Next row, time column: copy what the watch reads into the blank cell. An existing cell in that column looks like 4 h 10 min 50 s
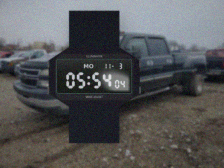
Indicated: 5 h 54 min 04 s
